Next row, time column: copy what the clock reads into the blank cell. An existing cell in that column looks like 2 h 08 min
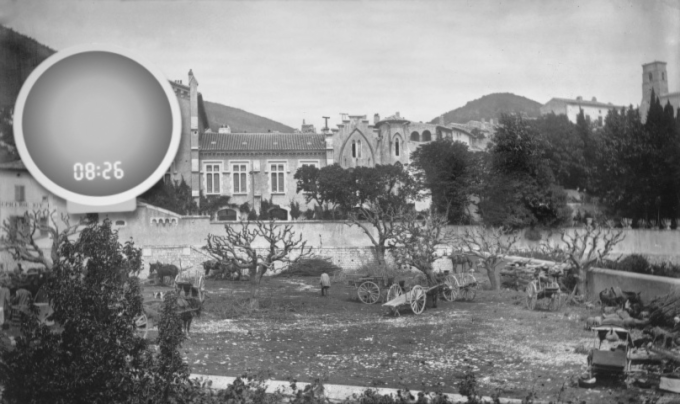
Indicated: 8 h 26 min
